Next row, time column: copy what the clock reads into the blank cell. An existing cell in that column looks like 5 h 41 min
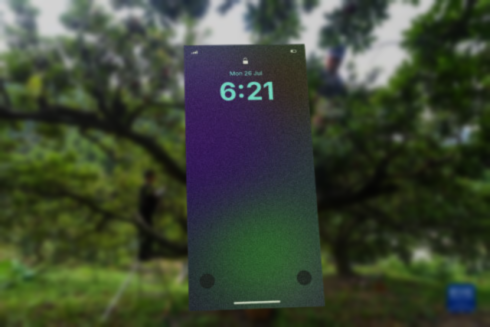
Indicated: 6 h 21 min
